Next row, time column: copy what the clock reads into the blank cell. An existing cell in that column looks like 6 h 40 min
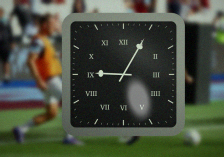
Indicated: 9 h 05 min
